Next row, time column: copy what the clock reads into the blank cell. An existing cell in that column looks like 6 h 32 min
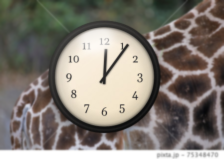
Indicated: 12 h 06 min
